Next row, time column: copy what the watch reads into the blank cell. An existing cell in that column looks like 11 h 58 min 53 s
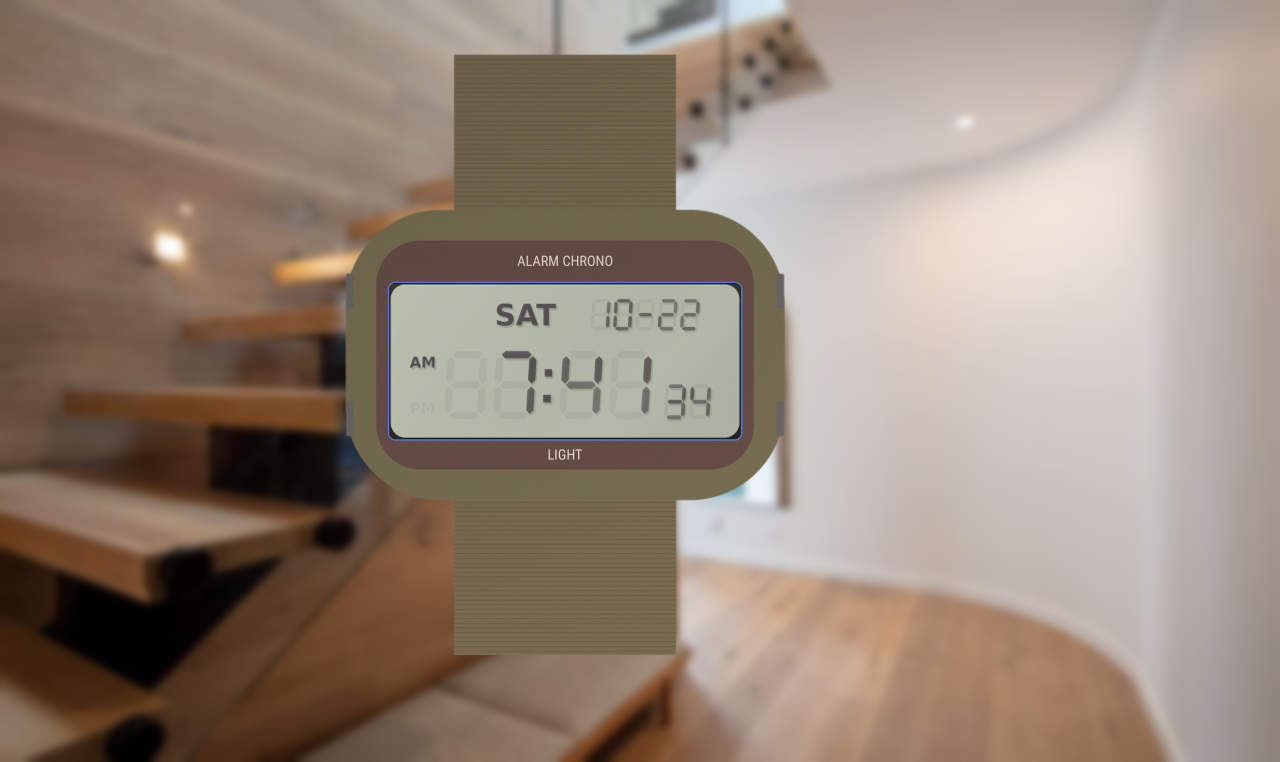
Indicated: 7 h 41 min 34 s
